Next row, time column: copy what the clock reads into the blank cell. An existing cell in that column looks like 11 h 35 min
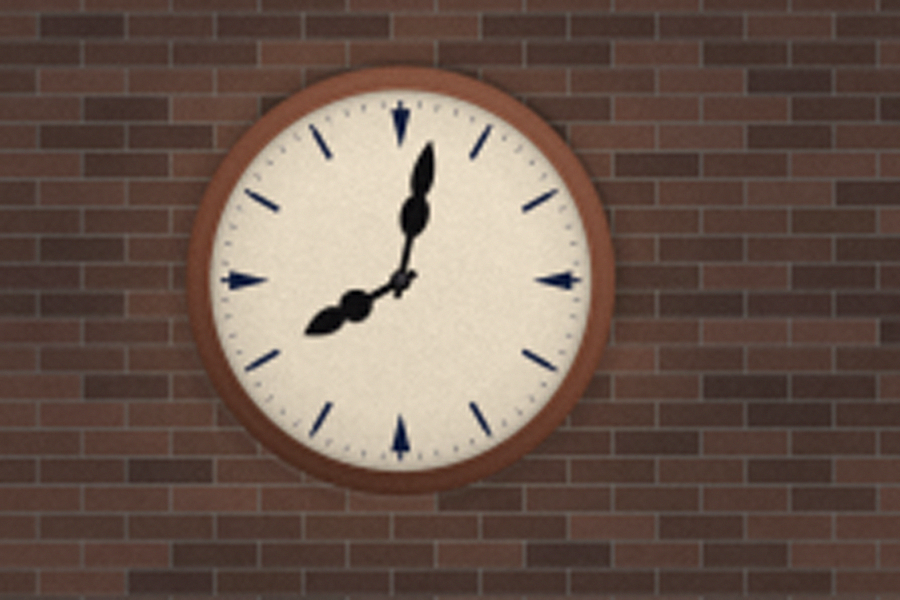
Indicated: 8 h 02 min
